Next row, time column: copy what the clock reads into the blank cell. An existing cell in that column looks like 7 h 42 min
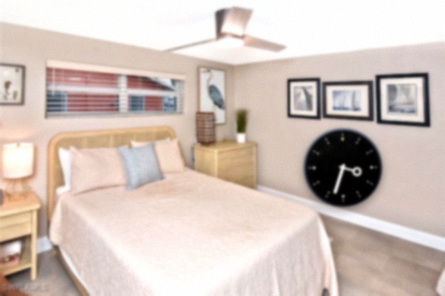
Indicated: 3 h 33 min
